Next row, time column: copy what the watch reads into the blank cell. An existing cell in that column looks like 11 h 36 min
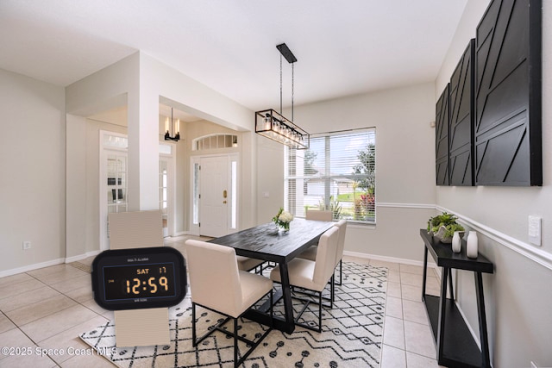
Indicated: 12 h 59 min
